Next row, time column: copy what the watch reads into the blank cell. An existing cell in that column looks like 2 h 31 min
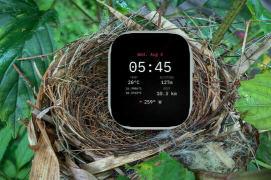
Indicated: 5 h 45 min
